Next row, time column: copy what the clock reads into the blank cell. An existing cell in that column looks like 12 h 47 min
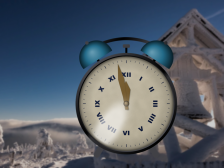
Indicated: 11 h 58 min
